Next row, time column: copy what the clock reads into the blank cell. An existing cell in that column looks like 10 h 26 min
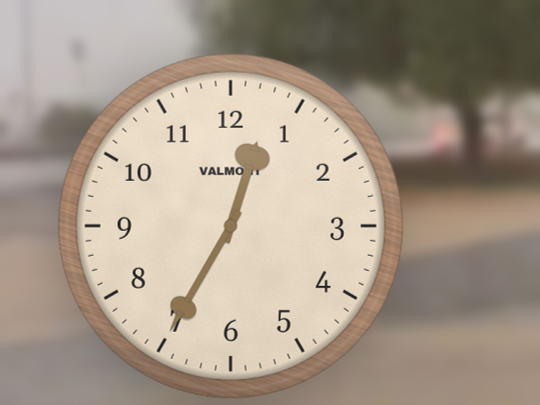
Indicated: 12 h 35 min
